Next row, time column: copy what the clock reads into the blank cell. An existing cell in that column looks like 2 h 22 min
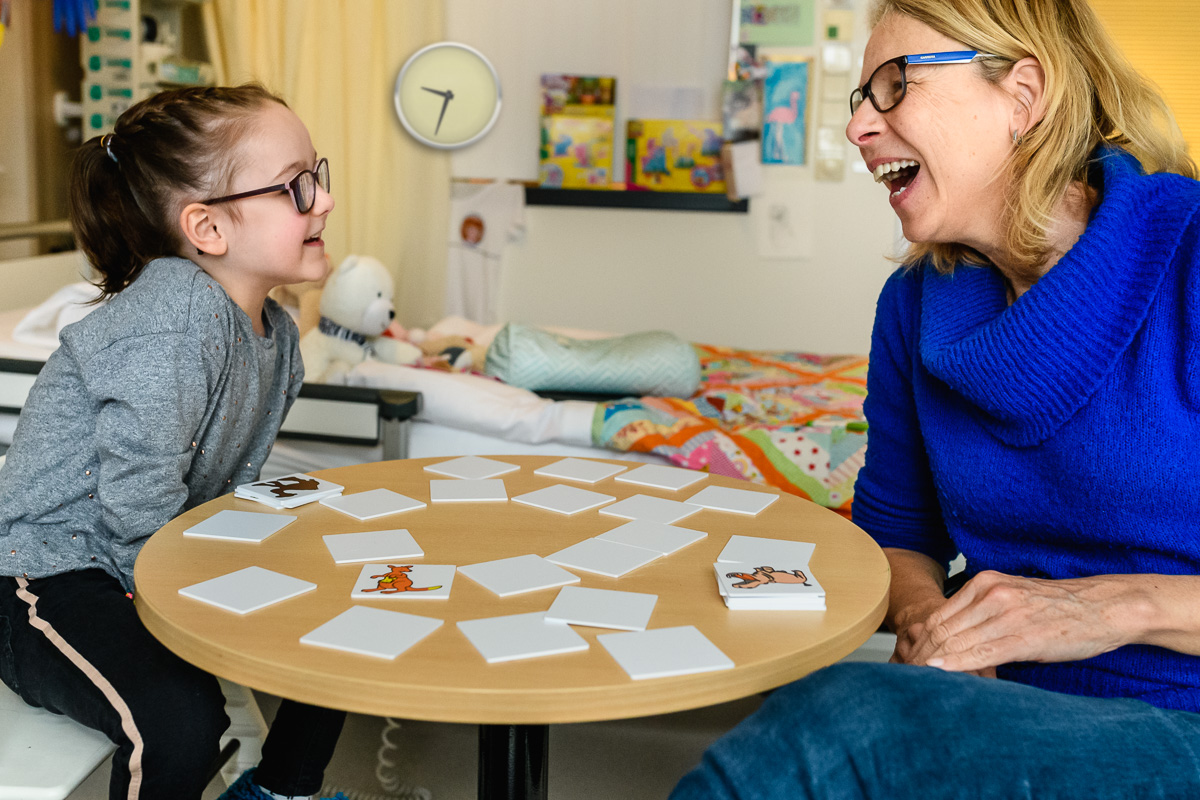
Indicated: 9 h 33 min
